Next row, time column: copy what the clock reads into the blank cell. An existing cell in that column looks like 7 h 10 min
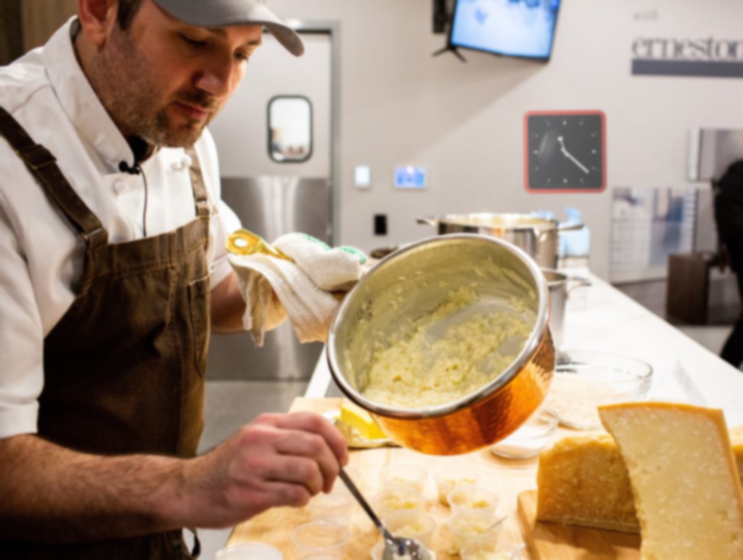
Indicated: 11 h 22 min
